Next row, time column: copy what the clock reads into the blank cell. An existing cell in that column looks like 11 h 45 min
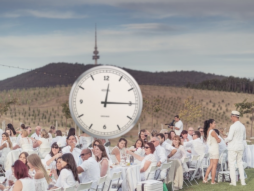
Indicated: 12 h 15 min
